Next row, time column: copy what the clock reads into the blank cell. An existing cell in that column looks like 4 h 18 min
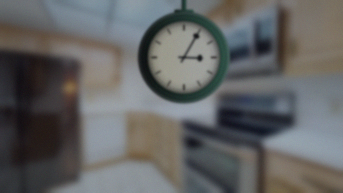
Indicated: 3 h 05 min
